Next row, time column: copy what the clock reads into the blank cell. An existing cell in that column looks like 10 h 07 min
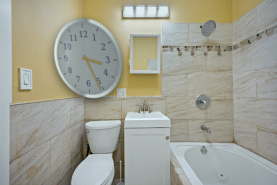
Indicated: 3 h 26 min
